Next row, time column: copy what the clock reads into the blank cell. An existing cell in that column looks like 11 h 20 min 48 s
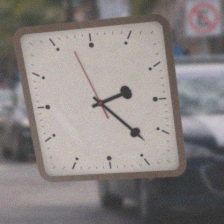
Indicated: 2 h 22 min 57 s
